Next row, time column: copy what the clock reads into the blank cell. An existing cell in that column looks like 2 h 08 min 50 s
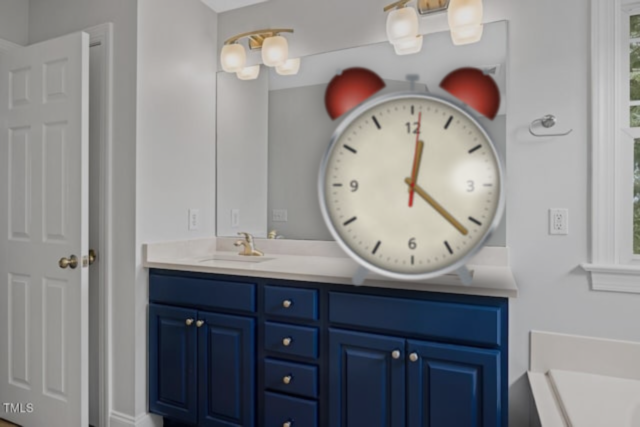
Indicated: 12 h 22 min 01 s
